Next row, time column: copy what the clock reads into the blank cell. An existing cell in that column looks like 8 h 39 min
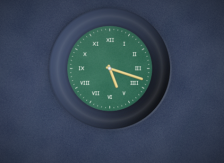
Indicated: 5 h 18 min
